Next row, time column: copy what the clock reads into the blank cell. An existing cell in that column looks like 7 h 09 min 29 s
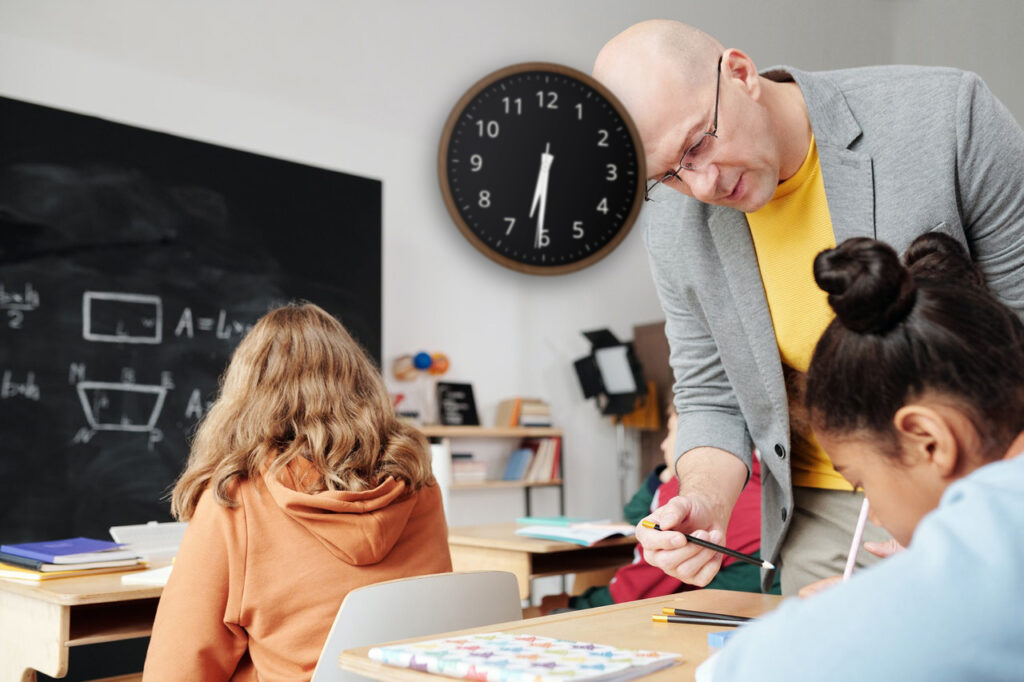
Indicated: 6 h 30 min 31 s
